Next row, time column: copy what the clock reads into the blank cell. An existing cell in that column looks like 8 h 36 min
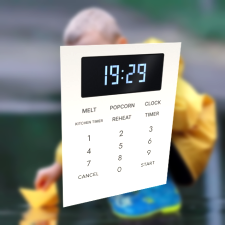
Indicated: 19 h 29 min
